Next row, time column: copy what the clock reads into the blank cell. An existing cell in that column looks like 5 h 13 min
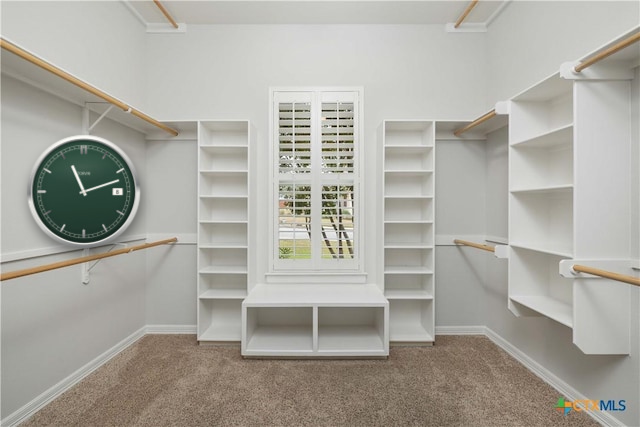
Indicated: 11 h 12 min
